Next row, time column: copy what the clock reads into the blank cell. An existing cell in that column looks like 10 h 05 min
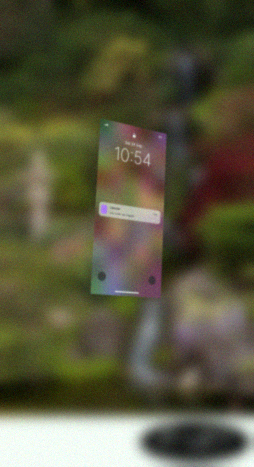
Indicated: 10 h 54 min
